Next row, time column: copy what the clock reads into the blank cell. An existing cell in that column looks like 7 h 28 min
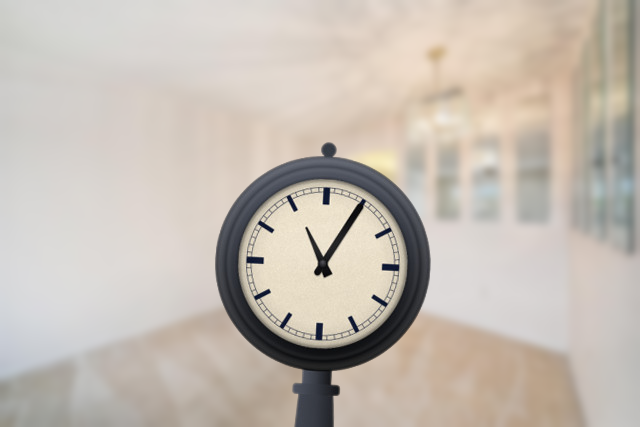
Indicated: 11 h 05 min
